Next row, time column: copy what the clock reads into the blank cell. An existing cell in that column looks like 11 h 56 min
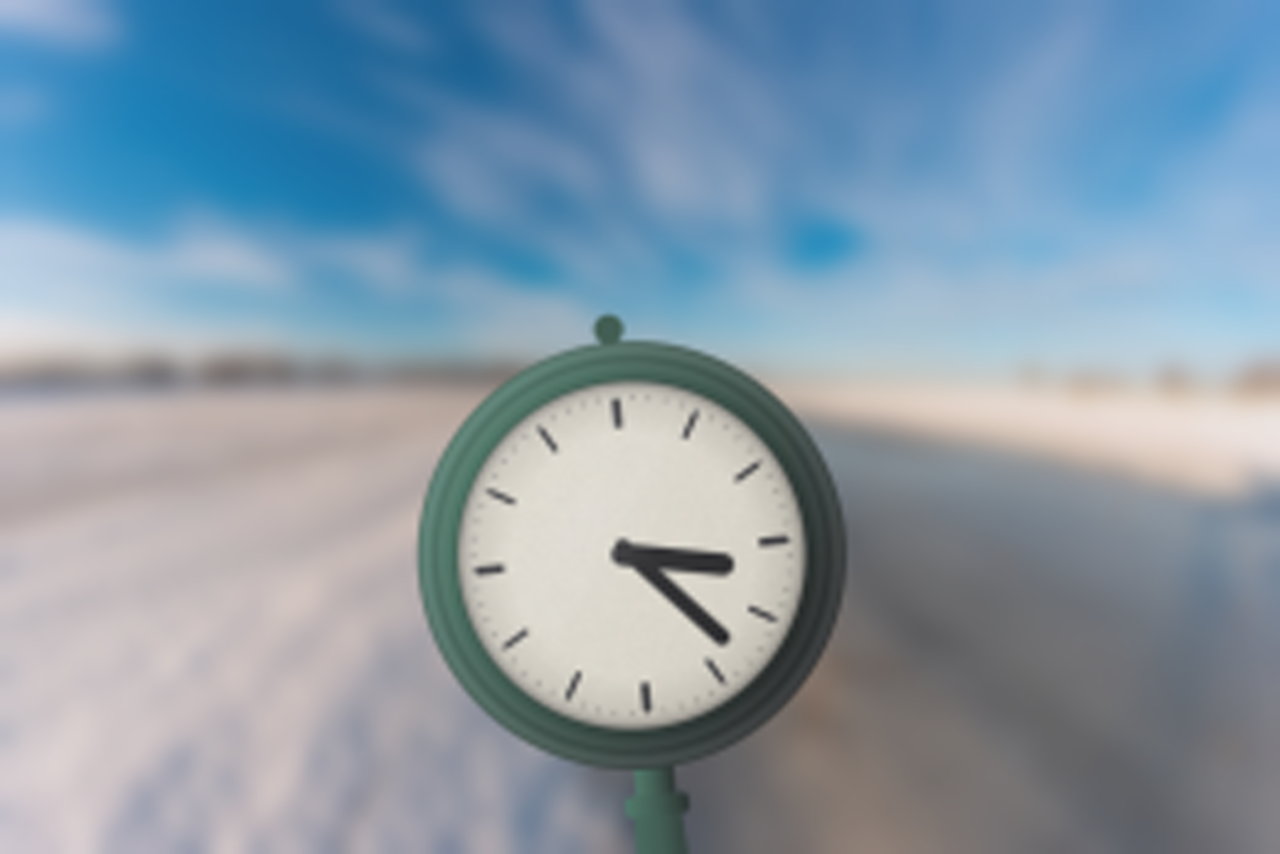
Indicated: 3 h 23 min
